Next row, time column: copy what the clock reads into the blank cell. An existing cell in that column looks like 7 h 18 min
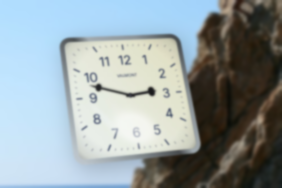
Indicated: 2 h 48 min
